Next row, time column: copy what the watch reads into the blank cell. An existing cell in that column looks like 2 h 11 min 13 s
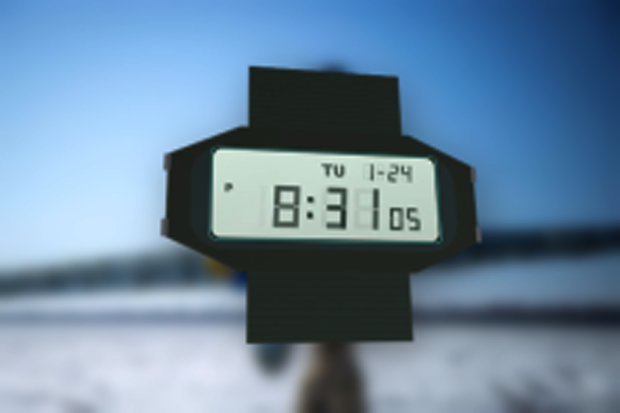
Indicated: 8 h 31 min 05 s
